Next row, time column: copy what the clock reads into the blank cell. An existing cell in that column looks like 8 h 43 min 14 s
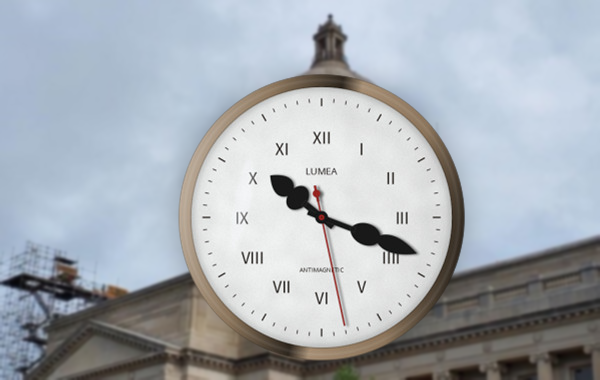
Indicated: 10 h 18 min 28 s
